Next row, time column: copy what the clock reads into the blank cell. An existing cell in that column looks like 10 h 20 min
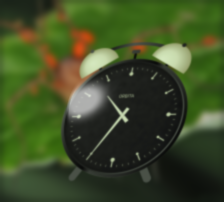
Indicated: 10 h 35 min
